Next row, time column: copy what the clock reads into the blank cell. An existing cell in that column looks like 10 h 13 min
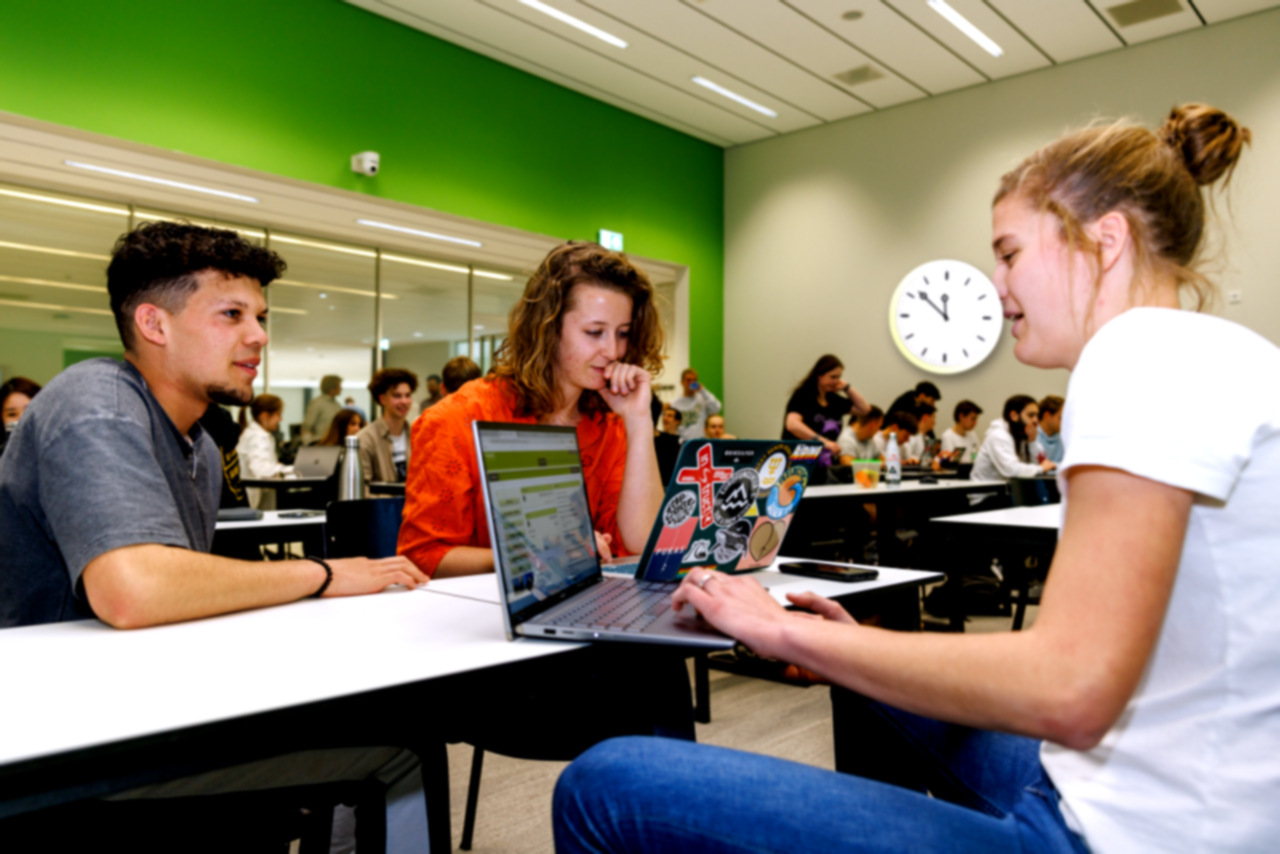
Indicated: 11 h 52 min
